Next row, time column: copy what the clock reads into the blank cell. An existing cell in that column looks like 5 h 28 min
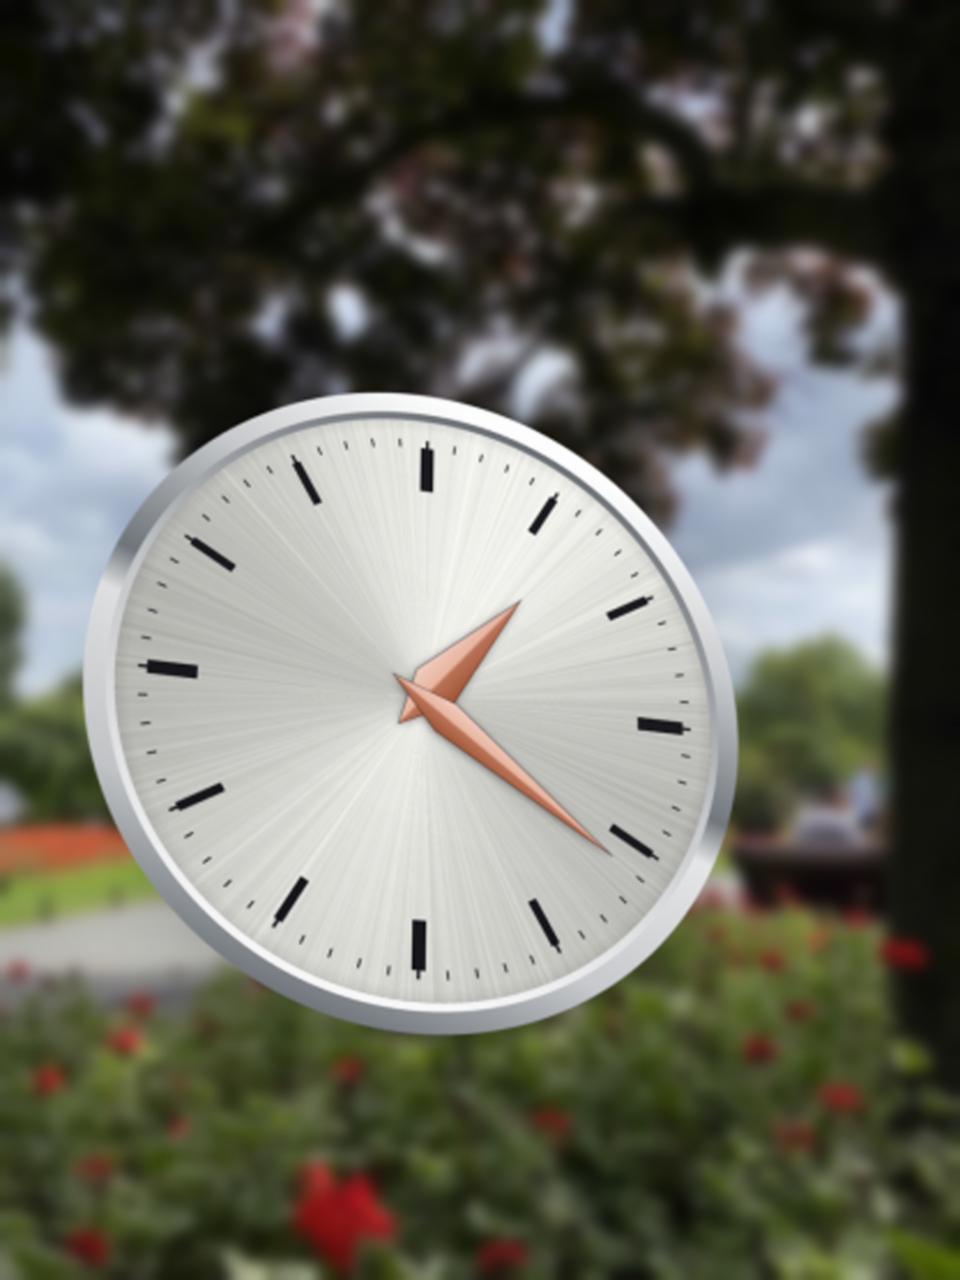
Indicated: 1 h 21 min
